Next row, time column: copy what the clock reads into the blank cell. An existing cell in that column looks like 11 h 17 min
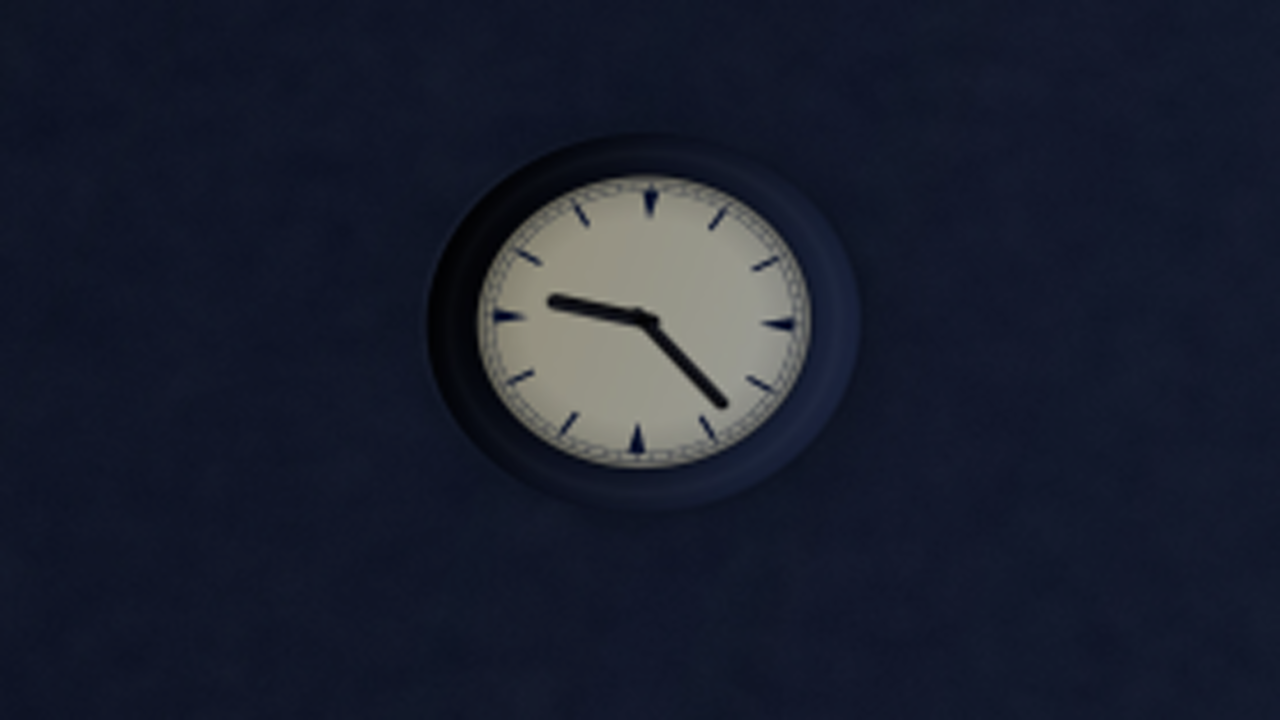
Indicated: 9 h 23 min
